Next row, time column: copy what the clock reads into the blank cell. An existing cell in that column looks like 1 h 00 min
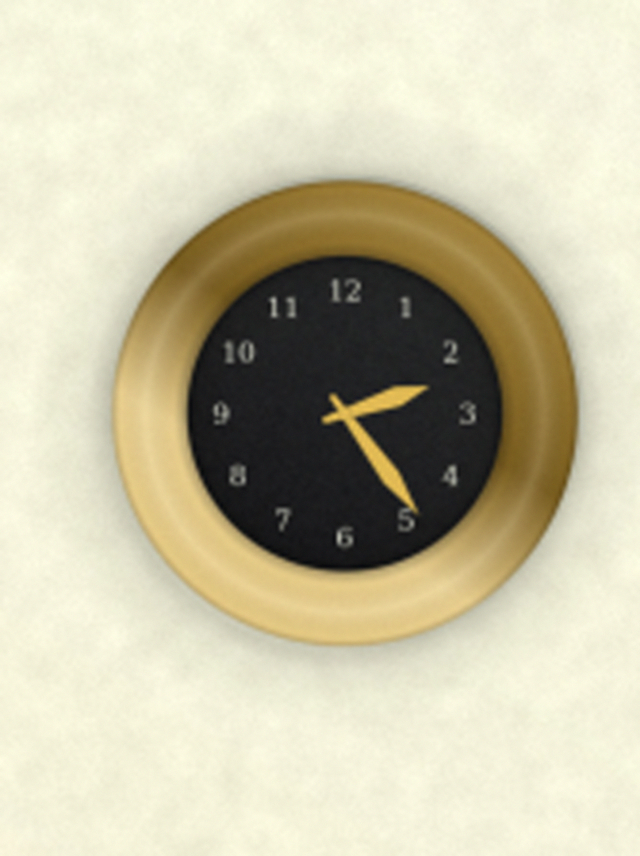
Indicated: 2 h 24 min
